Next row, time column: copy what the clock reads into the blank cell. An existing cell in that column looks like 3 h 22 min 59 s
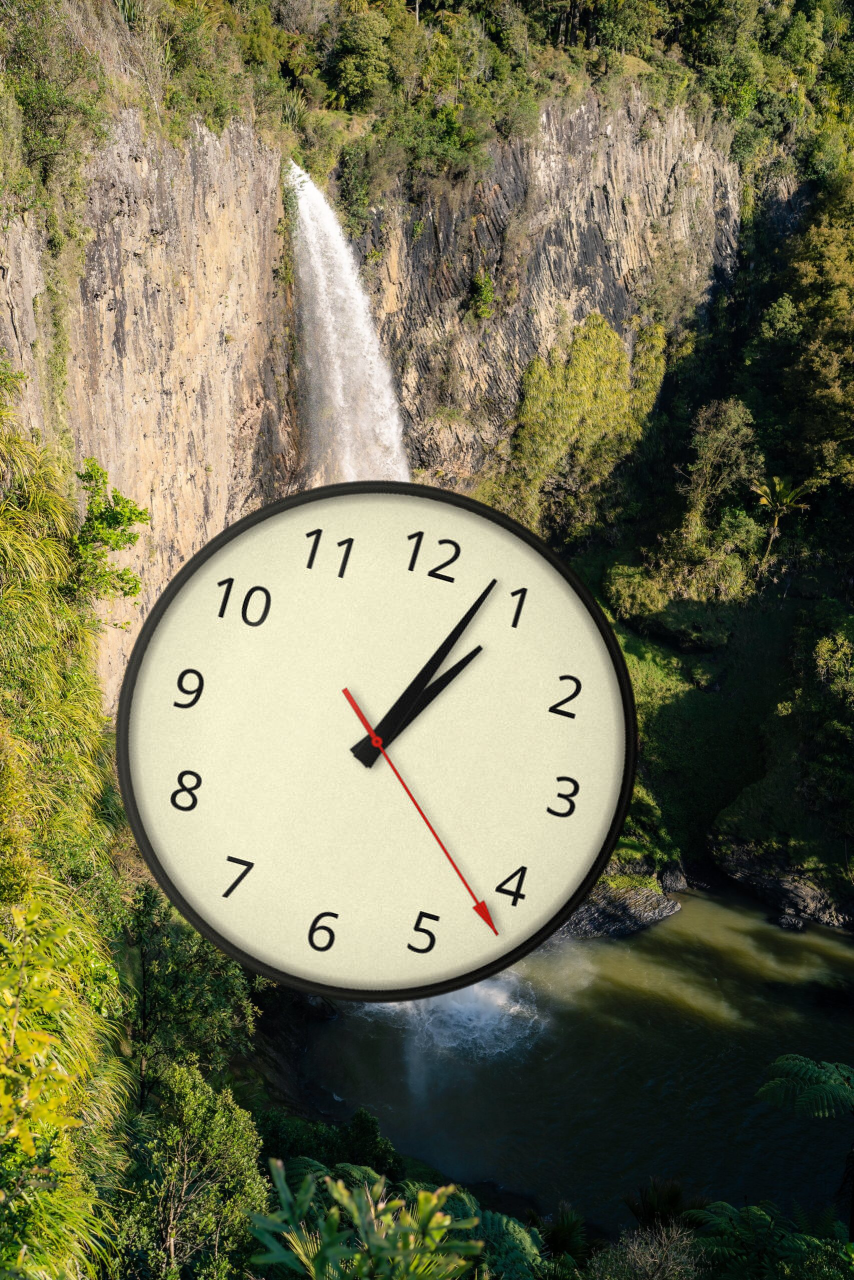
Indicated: 1 h 03 min 22 s
